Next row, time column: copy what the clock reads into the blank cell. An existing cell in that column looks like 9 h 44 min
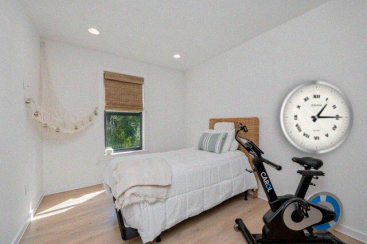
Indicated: 1 h 15 min
